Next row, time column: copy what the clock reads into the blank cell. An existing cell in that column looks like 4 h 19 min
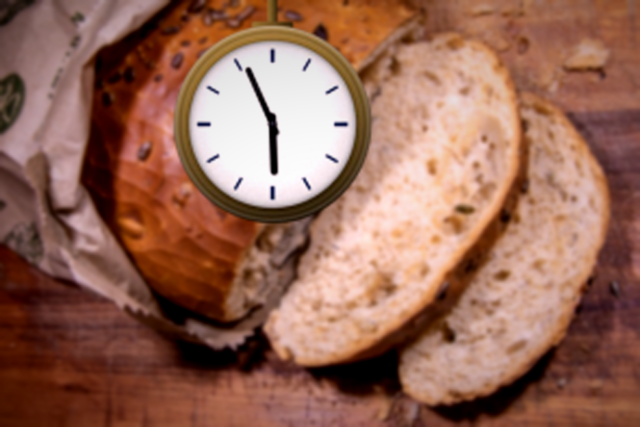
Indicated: 5 h 56 min
